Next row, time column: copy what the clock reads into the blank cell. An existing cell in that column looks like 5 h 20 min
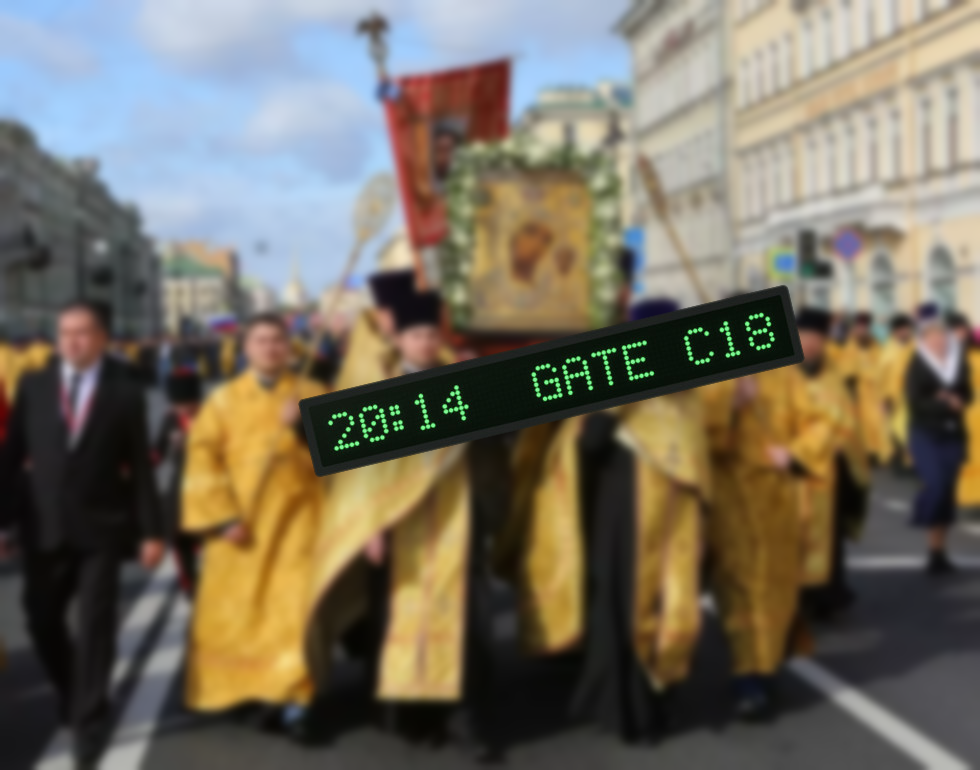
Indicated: 20 h 14 min
